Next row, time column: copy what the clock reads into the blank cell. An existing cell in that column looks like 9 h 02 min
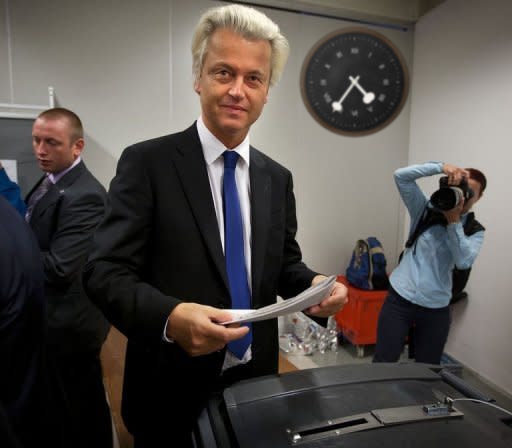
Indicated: 4 h 36 min
